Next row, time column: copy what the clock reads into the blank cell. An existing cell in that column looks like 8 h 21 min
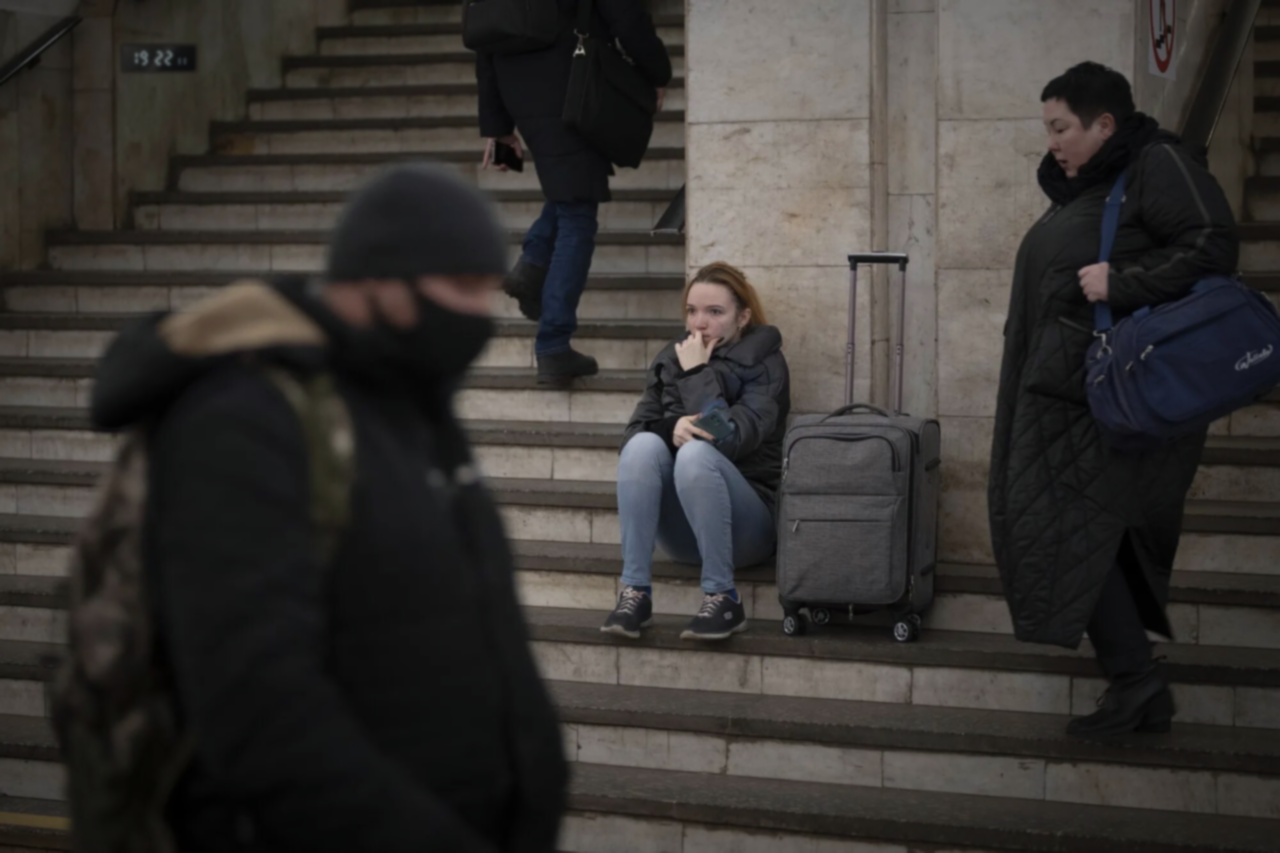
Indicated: 19 h 22 min
